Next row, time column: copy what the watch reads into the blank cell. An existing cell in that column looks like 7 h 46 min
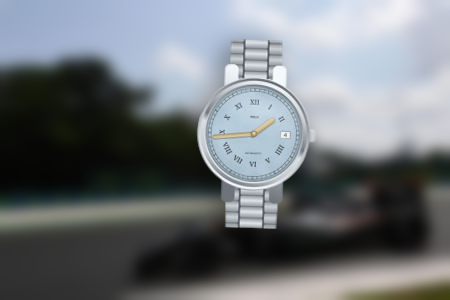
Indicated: 1 h 44 min
